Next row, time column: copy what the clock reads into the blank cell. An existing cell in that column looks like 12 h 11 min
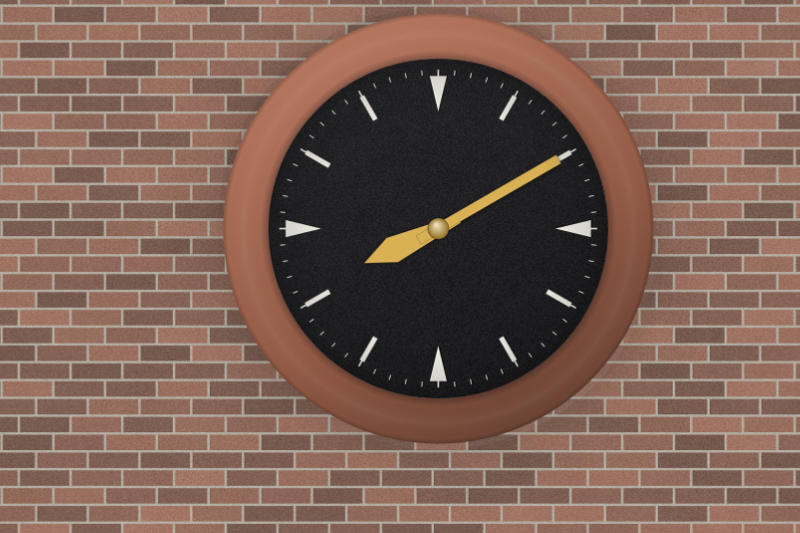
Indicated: 8 h 10 min
